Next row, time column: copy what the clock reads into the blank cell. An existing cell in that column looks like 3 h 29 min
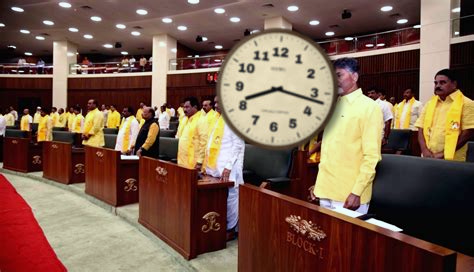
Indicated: 8 h 17 min
